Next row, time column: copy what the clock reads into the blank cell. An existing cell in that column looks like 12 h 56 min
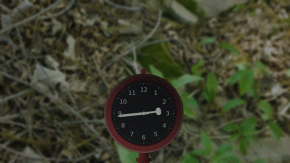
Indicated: 2 h 44 min
